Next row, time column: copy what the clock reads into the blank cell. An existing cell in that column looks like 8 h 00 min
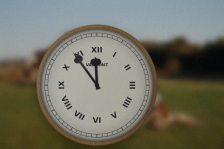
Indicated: 11 h 54 min
